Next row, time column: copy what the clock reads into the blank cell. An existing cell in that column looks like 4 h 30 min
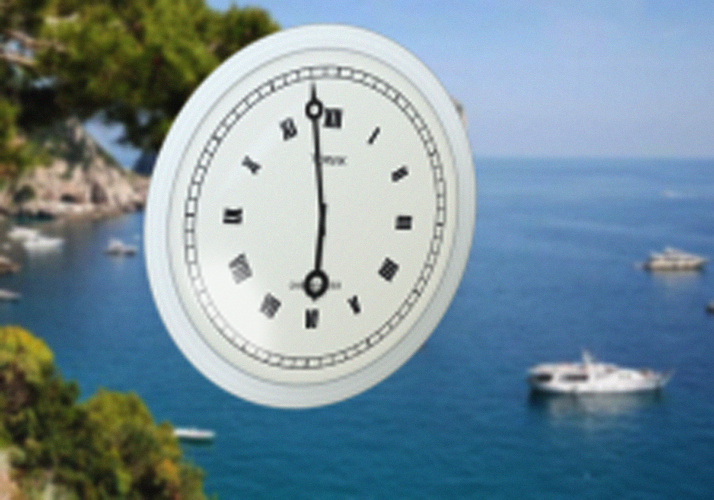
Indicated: 5 h 58 min
